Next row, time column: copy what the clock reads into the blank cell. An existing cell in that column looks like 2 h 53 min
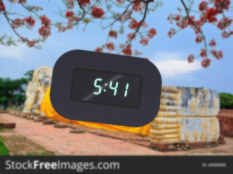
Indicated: 5 h 41 min
